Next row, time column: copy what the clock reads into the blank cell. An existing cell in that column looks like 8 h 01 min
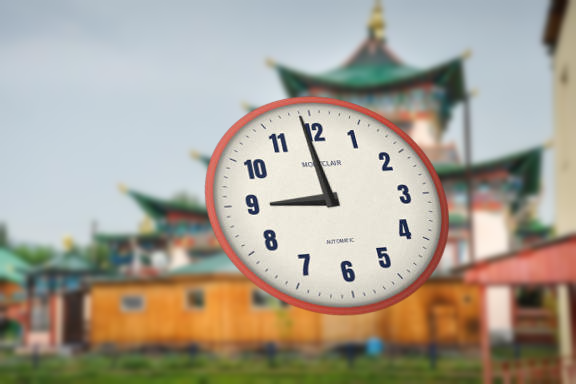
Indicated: 8 h 59 min
